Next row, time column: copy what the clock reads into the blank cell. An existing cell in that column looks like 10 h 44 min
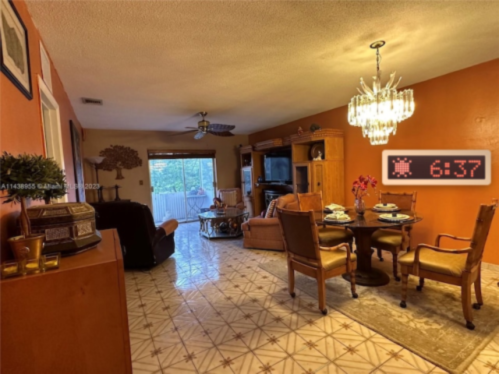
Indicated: 6 h 37 min
